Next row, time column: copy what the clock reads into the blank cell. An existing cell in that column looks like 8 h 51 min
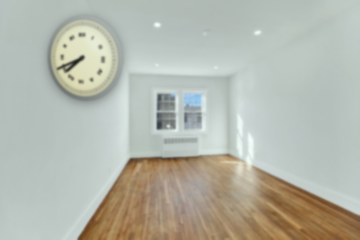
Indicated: 7 h 41 min
